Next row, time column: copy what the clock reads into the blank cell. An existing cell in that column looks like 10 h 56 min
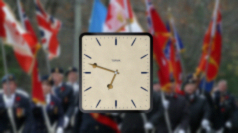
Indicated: 6 h 48 min
